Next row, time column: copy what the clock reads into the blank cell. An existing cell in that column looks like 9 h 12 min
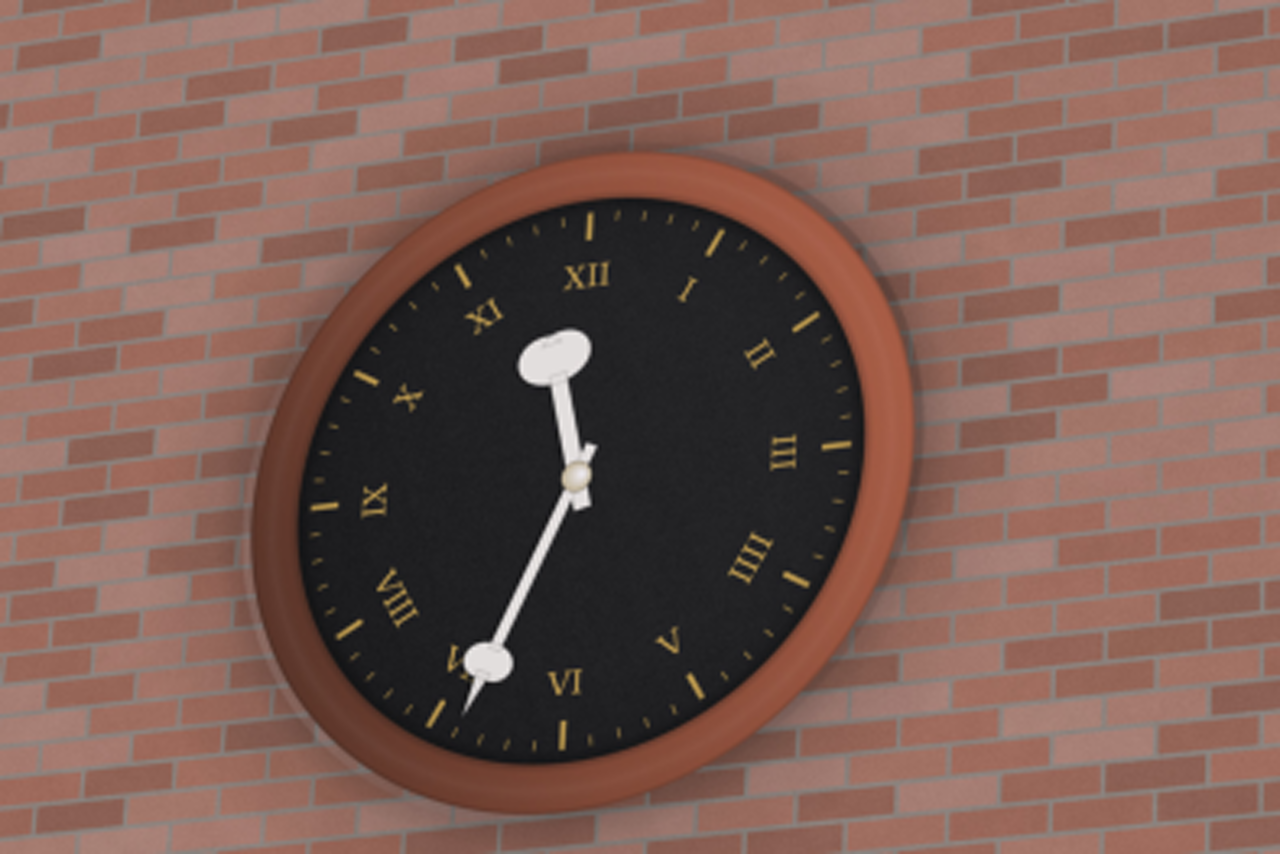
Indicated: 11 h 34 min
